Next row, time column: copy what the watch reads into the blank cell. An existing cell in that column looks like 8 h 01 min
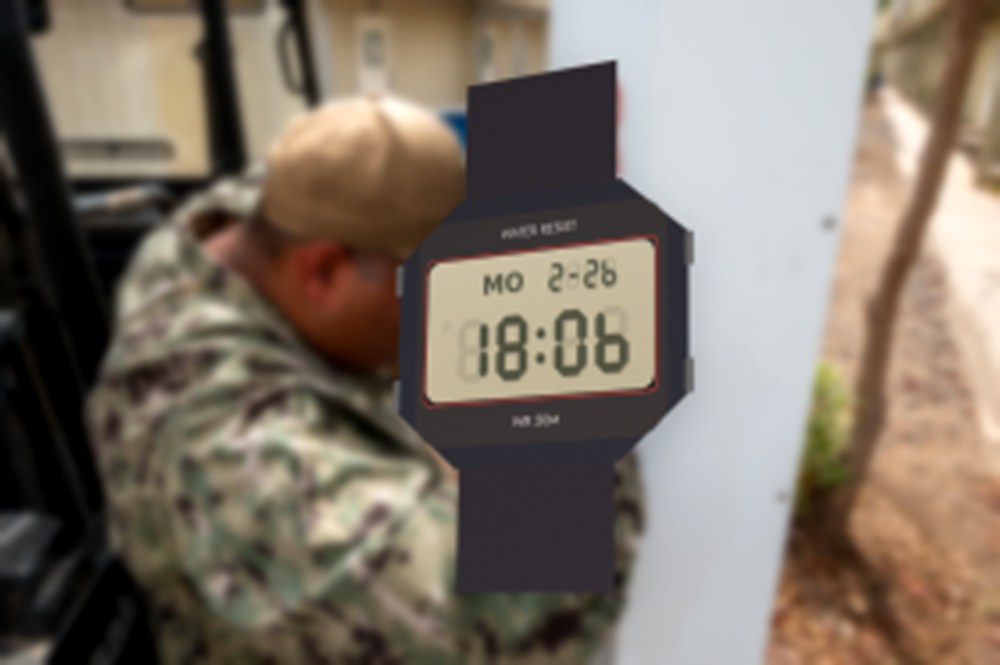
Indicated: 18 h 06 min
